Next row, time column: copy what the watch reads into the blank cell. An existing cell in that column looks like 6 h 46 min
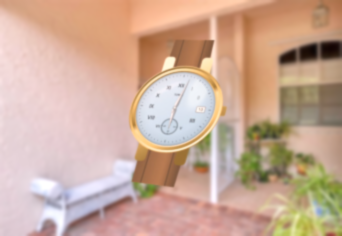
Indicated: 6 h 02 min
